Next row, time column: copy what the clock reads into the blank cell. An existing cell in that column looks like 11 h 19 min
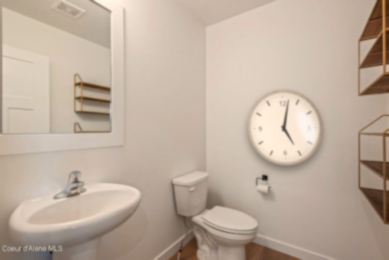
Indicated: 5 h 02 min
